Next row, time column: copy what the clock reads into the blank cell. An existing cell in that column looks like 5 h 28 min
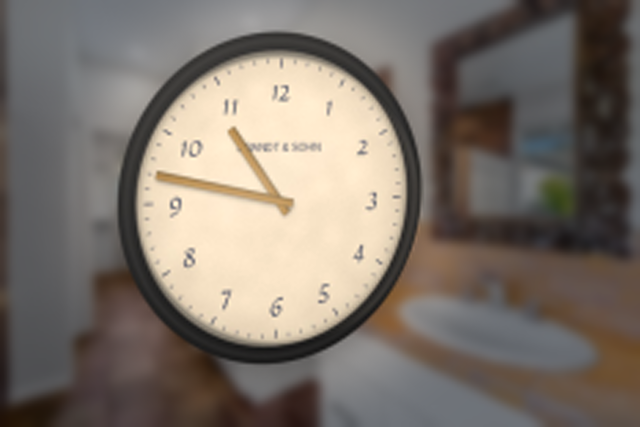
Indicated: 10 h 47 min
